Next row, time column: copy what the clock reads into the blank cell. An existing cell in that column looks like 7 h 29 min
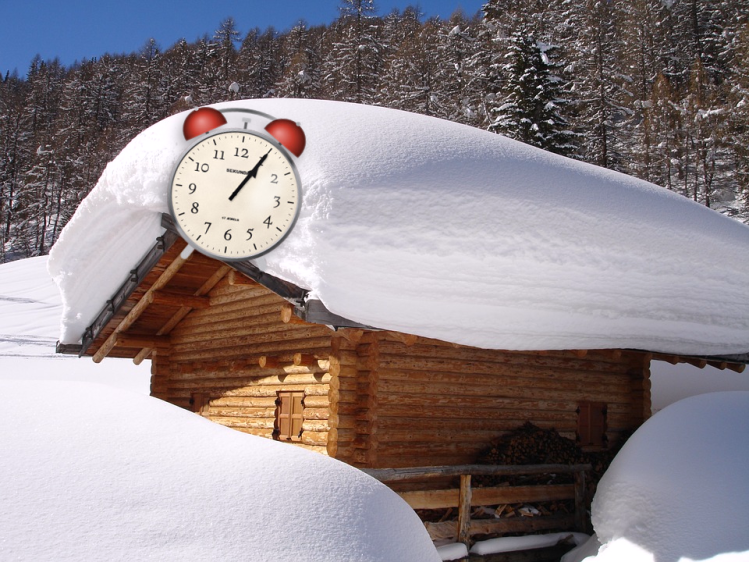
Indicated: 1 h 05 min
